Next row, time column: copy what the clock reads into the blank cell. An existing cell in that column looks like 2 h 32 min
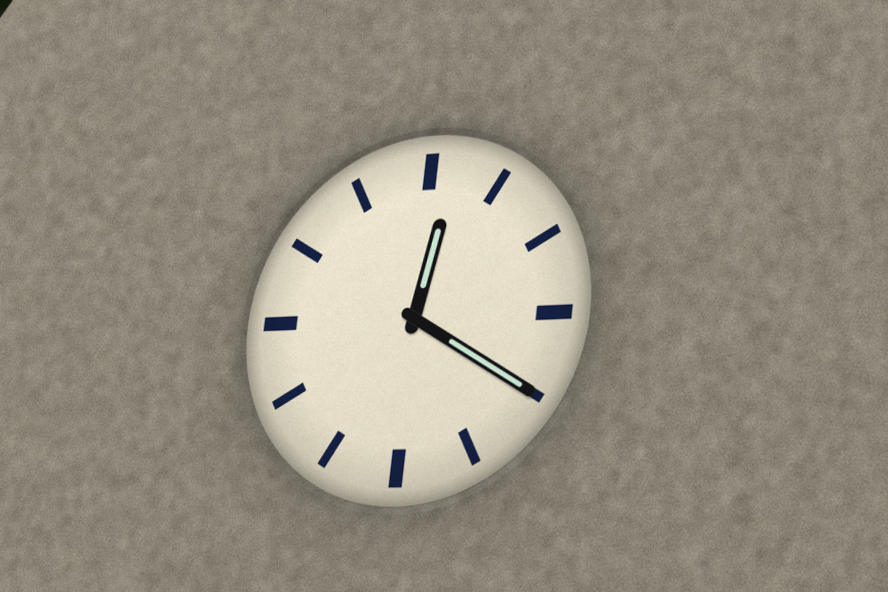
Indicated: 12 h 20 min
